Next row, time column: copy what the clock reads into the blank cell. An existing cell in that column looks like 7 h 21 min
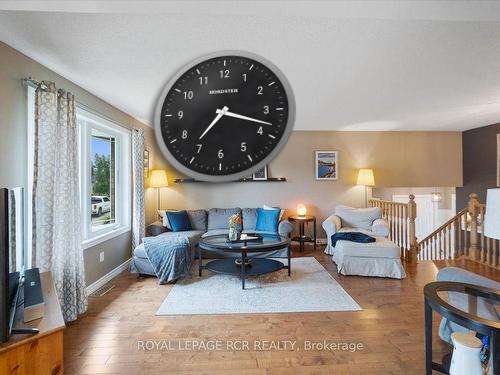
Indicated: 7 h 18 min
